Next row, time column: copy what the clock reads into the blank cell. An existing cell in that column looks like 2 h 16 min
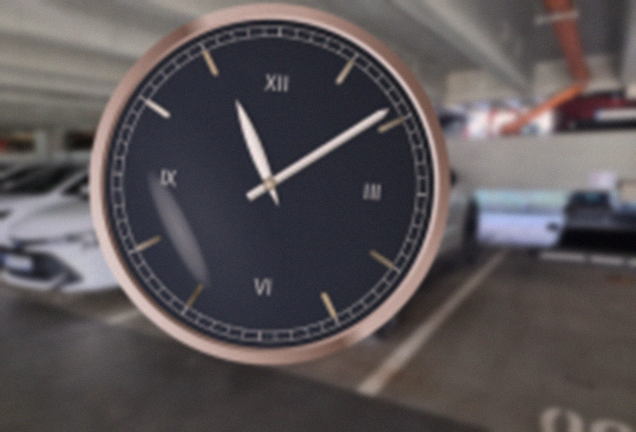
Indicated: 11 h 09 min
